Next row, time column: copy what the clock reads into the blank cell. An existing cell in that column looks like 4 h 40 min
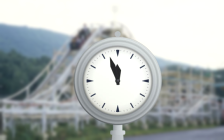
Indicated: 11 h 57 min
